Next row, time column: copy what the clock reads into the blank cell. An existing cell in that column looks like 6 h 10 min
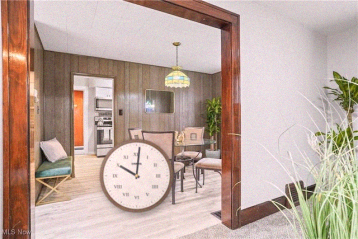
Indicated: 10 h 01 min
